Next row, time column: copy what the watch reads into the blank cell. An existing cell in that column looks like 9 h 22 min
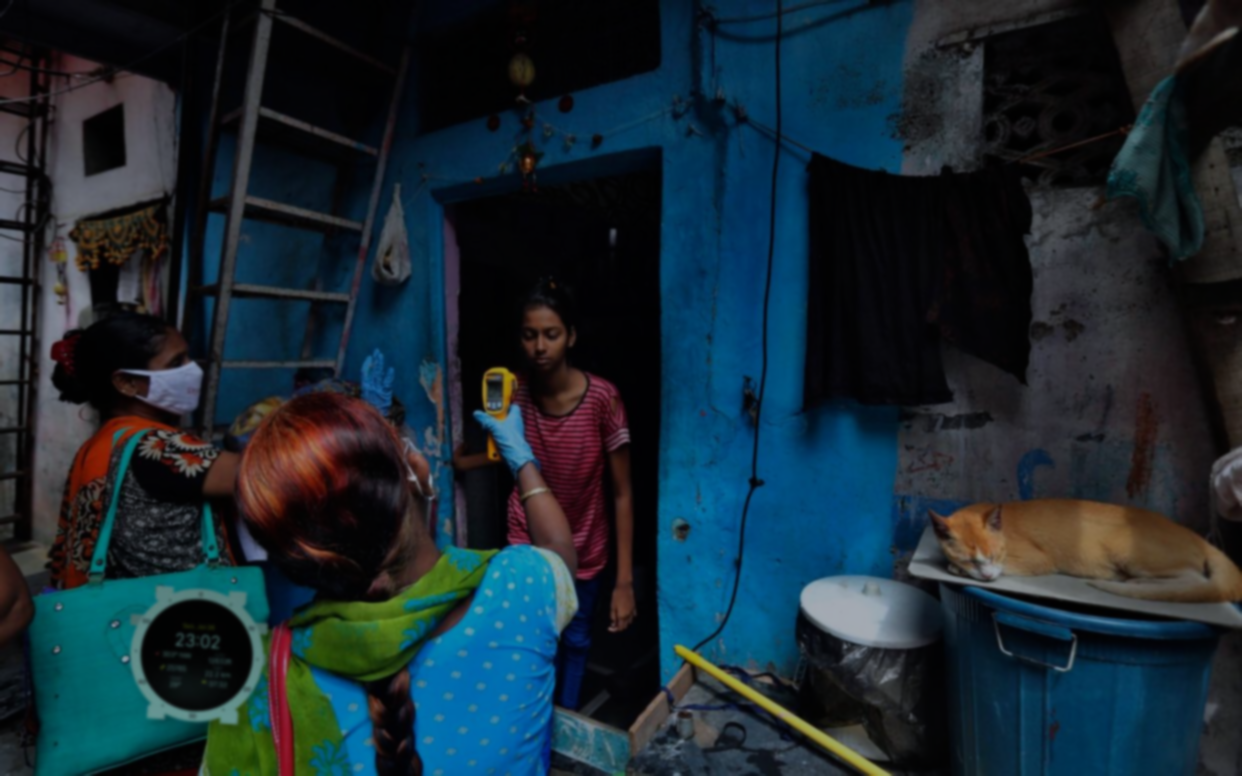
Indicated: 23 h 02 min
